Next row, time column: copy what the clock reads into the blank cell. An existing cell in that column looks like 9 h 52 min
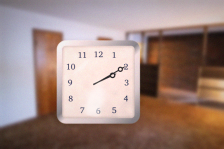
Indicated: 2 h 10 min
